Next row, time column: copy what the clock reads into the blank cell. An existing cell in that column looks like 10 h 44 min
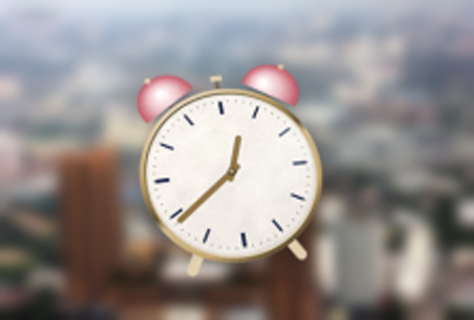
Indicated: 12 h 39 min
